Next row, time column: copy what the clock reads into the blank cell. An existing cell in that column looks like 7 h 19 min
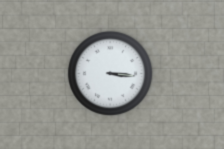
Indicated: 3 h 16 min
